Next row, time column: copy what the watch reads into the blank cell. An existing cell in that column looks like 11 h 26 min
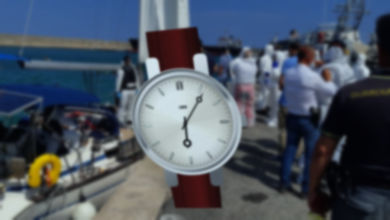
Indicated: 6 h 06 min
